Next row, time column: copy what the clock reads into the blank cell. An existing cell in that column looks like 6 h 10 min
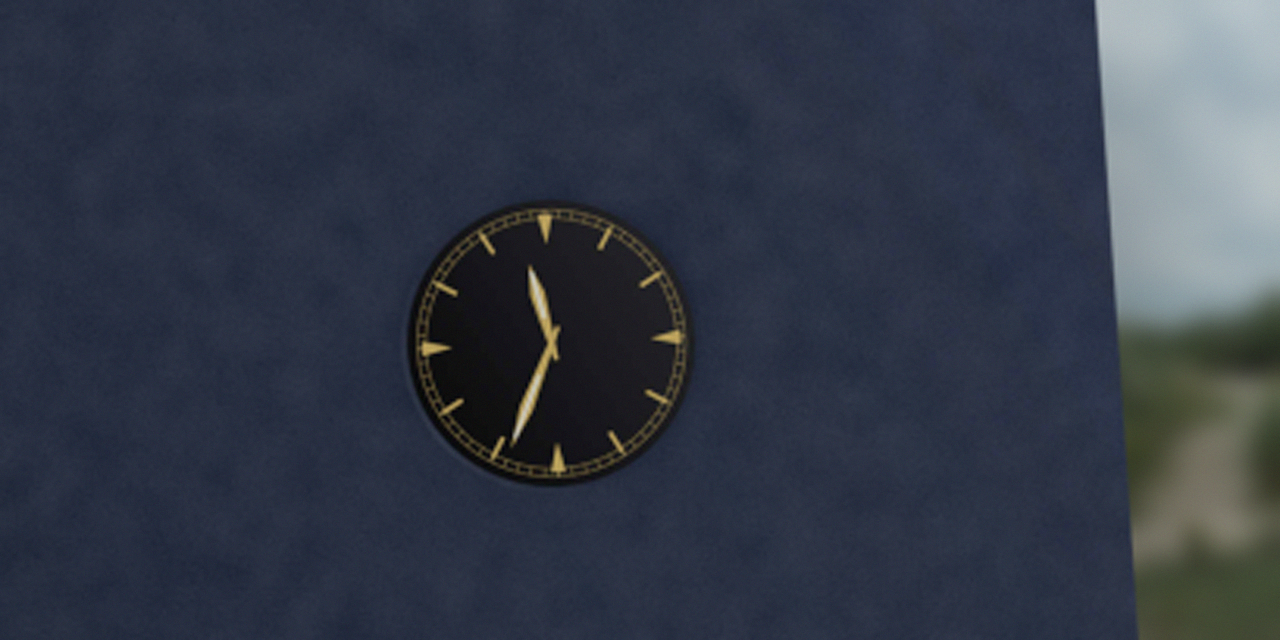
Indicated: 11 h 34 min
